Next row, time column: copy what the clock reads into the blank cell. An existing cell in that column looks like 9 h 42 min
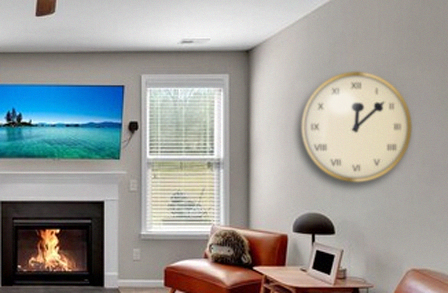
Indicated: 12 h 08 min
